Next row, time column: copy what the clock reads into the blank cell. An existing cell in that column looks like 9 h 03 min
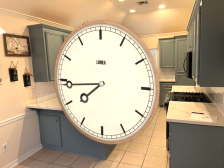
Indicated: 7 h 44 min
